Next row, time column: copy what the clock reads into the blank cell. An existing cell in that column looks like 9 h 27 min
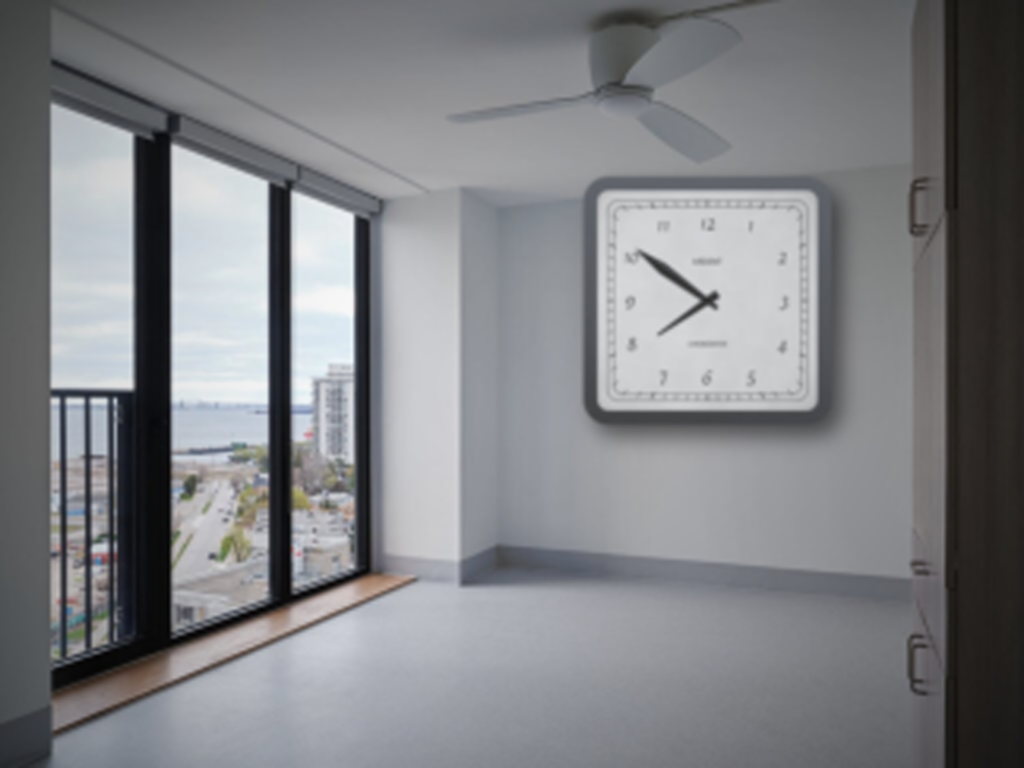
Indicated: 7 h 51 min
